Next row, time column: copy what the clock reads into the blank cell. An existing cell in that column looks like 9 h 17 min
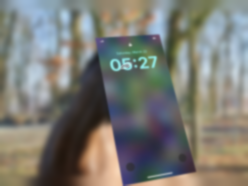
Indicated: 5 h 27 min
